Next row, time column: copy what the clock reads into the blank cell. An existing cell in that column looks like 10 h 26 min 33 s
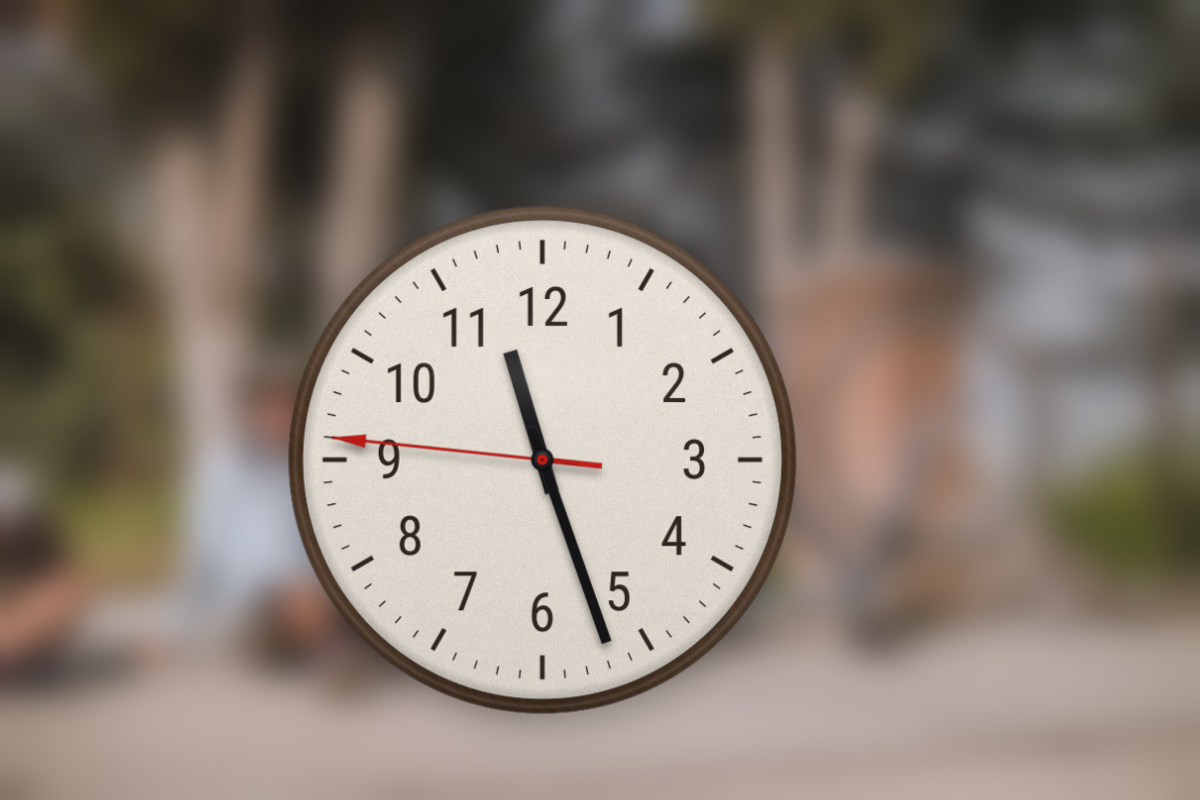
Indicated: 11 h 26 min 46 s
